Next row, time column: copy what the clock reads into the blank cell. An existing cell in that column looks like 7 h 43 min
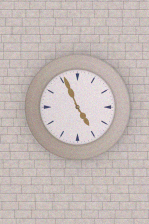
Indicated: 4 h 56 min
